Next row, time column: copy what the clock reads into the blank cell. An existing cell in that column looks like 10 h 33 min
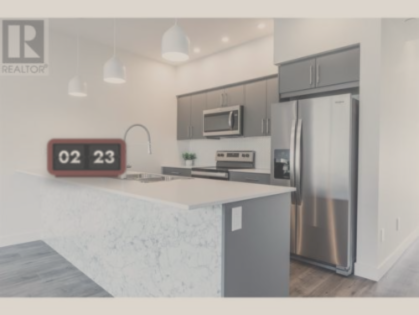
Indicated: 2 h 23 min
